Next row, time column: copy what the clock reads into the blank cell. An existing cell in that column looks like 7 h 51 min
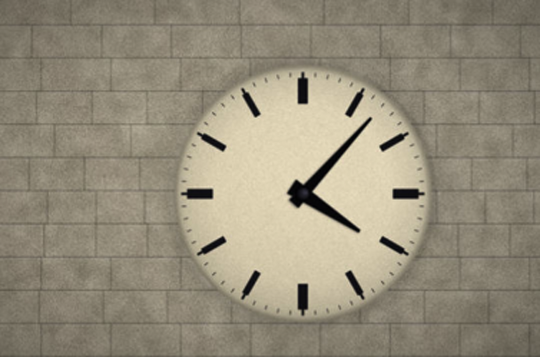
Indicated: 4 h 07 min
